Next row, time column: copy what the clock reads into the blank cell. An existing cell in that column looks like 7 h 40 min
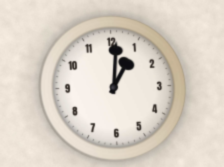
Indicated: 1 h 01 min
